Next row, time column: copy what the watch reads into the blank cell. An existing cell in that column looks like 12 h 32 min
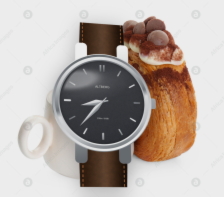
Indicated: 8 h 37 min
